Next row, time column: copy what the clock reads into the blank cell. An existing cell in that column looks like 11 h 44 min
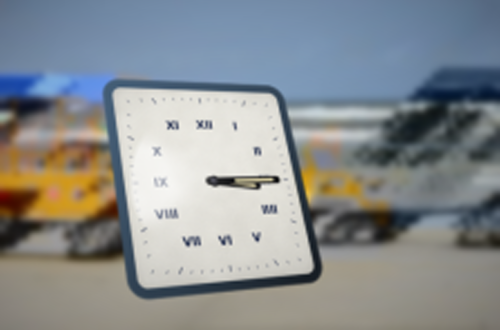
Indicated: 3 h 15 min
